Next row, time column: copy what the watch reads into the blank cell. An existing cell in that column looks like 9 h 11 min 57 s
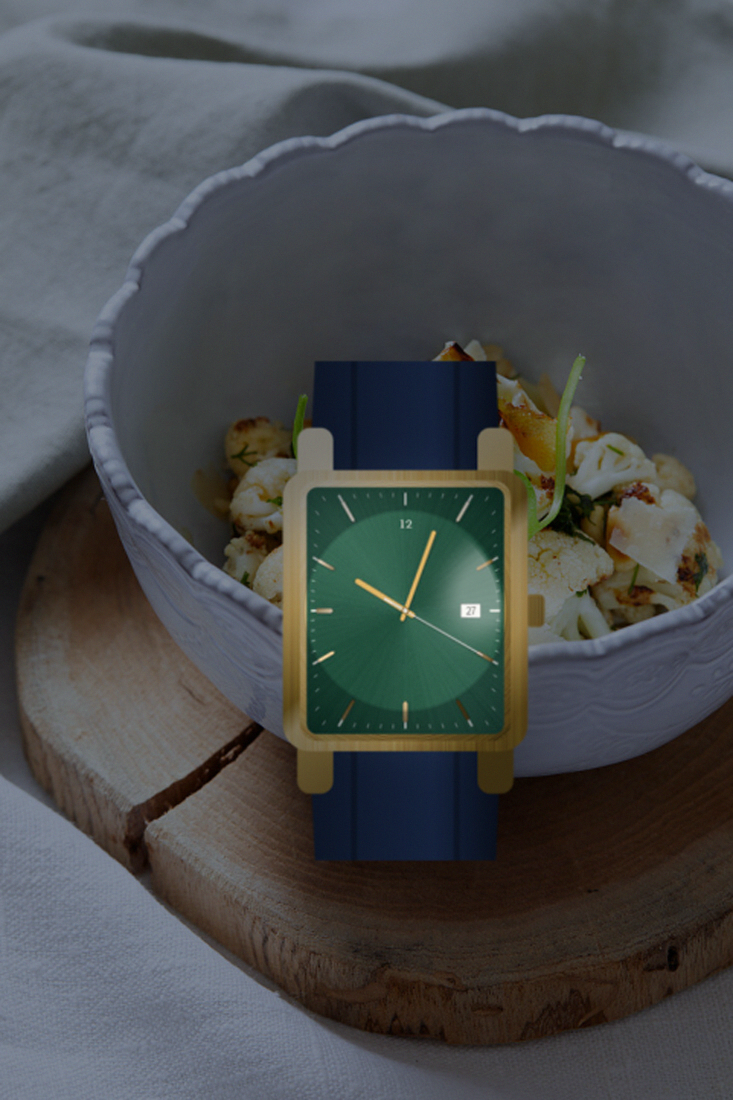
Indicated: 10 h 03 min 20 s
